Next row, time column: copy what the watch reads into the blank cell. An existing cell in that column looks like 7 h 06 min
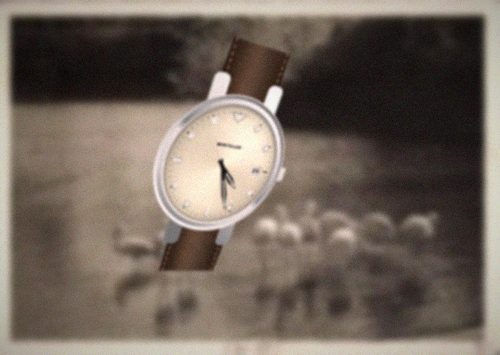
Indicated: 4 h 26 min
